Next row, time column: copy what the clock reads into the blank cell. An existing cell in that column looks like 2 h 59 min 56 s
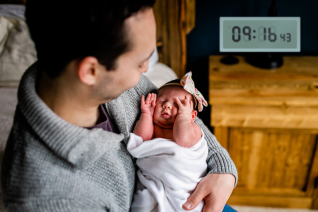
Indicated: 9 h 16 min 43 s
